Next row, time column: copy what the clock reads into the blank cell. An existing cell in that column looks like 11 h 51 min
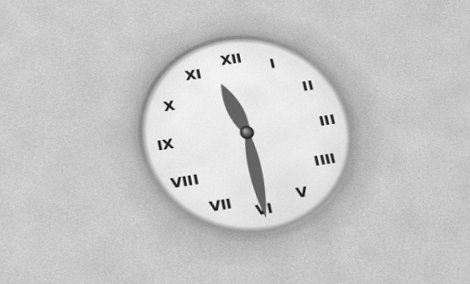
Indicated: 11 h 30 min
